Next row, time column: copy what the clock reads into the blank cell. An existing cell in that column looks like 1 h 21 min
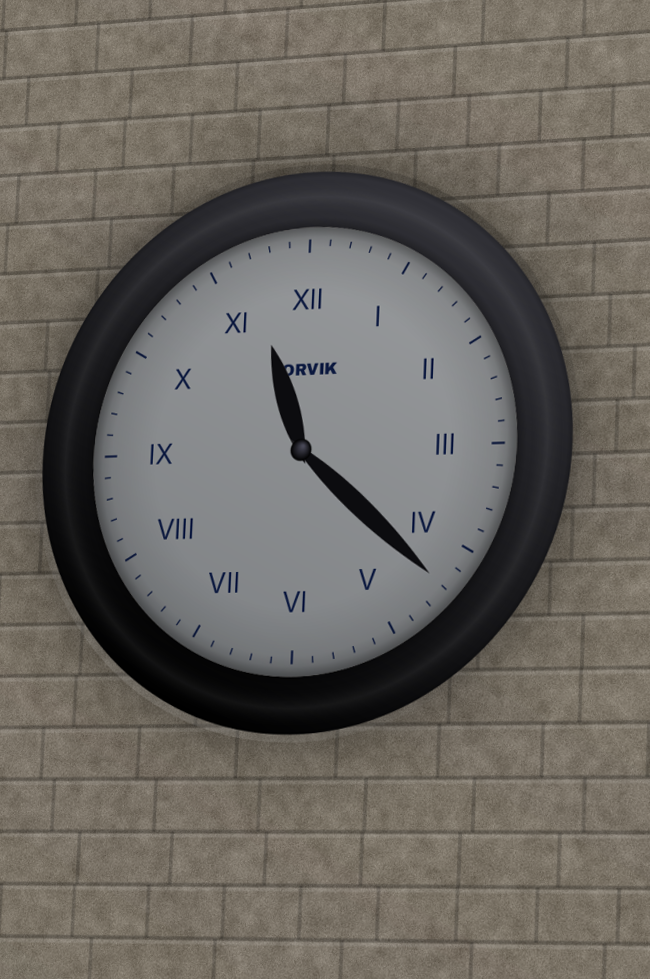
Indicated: 11 h 22 min
